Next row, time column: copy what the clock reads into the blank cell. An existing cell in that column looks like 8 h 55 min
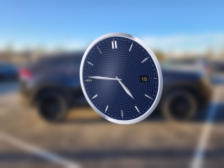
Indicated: 4 h 46 min
